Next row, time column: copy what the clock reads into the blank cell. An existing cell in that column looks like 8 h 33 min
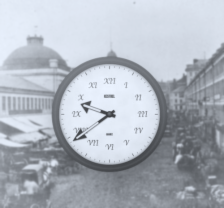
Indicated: 9 h 39 min
